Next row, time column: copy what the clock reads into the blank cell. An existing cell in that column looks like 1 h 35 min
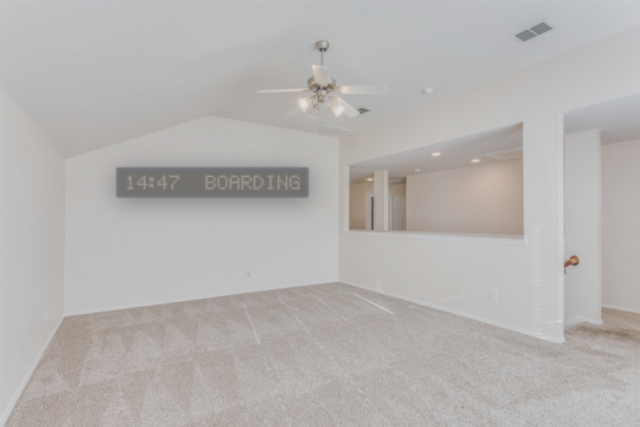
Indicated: 14 h 47 min
